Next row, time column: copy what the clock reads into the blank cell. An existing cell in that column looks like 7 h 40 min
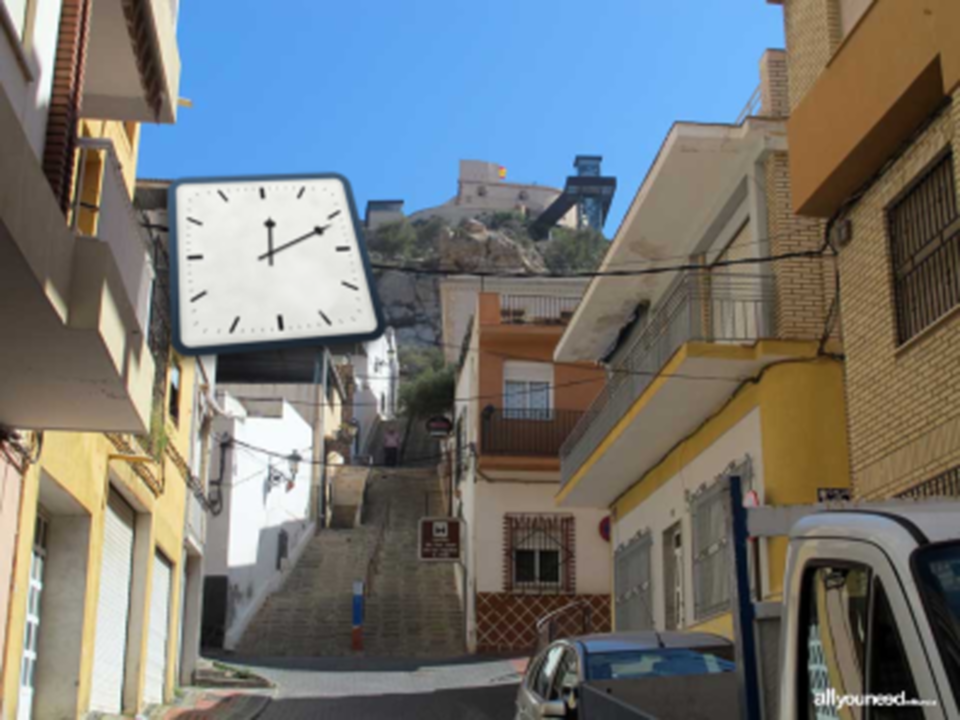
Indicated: 12 h 11 min
